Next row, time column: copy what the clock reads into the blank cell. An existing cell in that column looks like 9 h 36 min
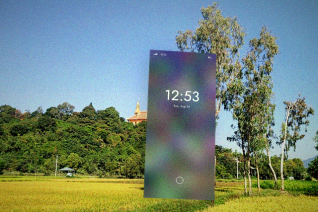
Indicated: 12 h 53 min
